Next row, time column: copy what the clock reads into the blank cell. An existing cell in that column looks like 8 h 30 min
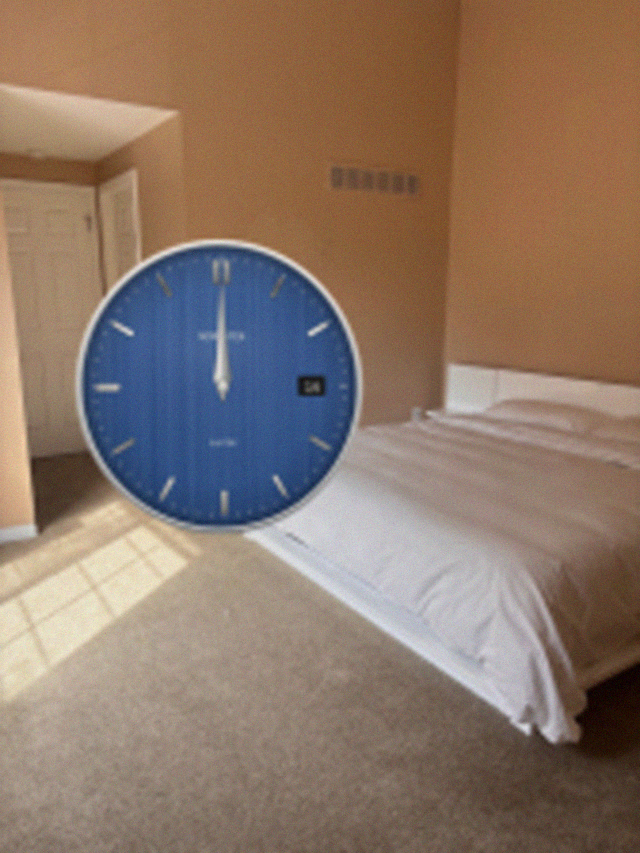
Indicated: 12 h 00 min
